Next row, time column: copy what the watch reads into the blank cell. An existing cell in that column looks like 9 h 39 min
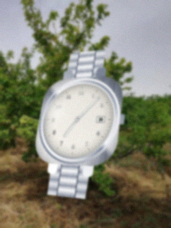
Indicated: 7 h 07 min
